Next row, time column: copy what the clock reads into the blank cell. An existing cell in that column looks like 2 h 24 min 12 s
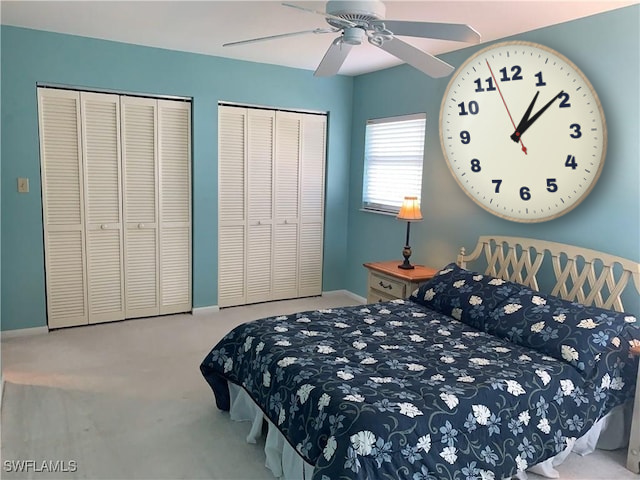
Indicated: 1 h 08 min 57 s
